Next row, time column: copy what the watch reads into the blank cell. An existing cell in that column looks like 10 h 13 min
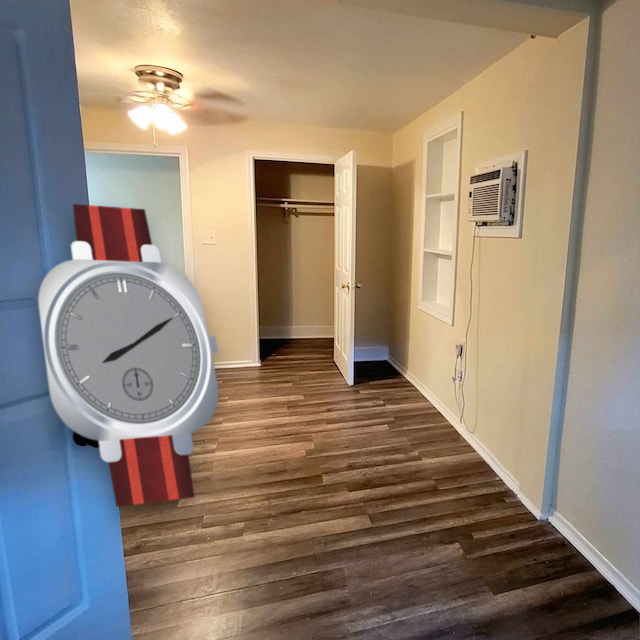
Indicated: 8 h 10 min
